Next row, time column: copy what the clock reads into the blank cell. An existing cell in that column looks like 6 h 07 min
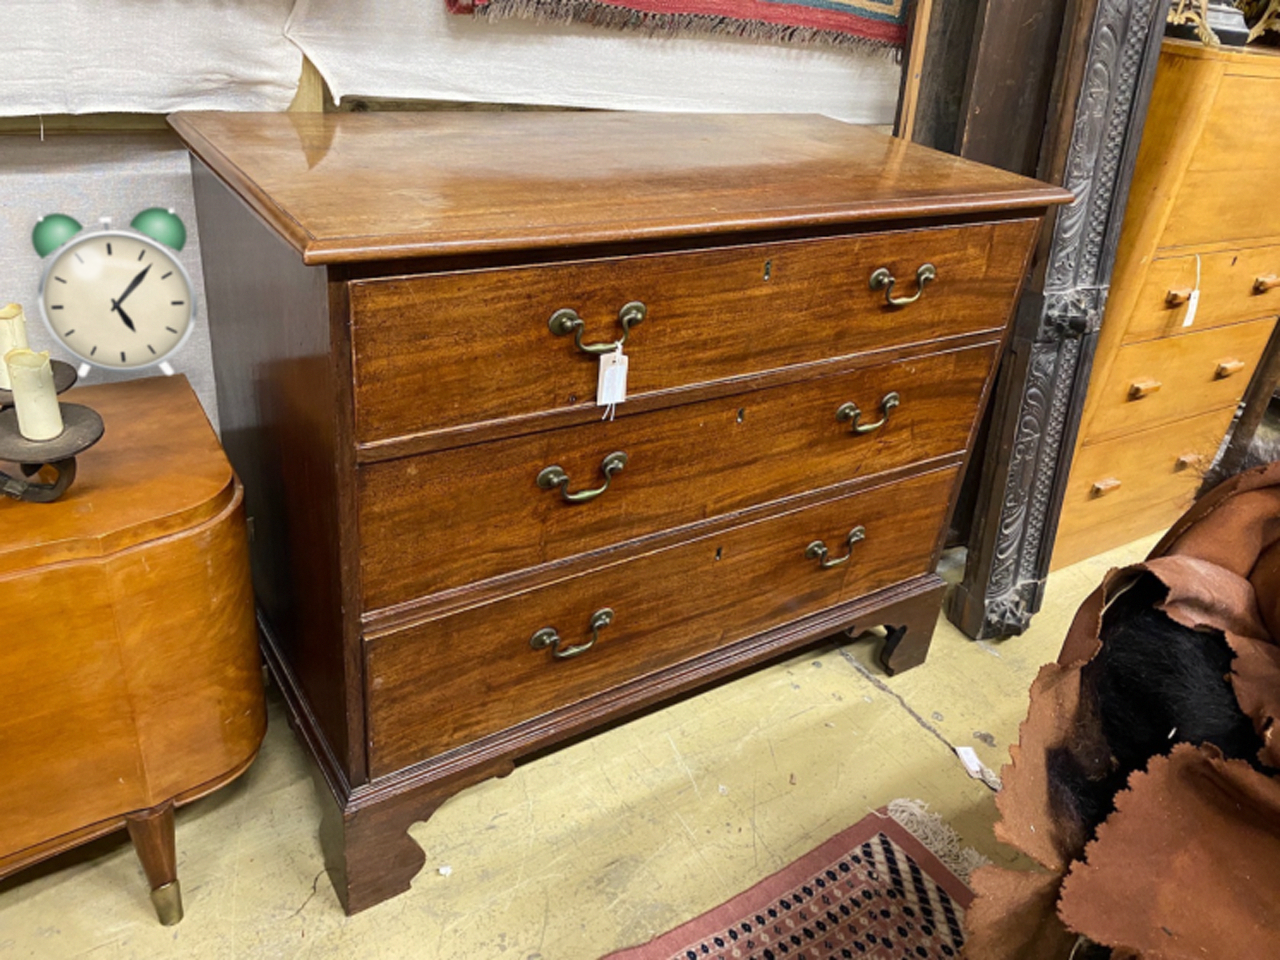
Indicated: 5 h 07 min
